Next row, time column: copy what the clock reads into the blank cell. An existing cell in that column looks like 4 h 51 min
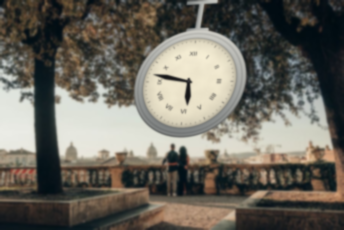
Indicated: 5 h 47 min
